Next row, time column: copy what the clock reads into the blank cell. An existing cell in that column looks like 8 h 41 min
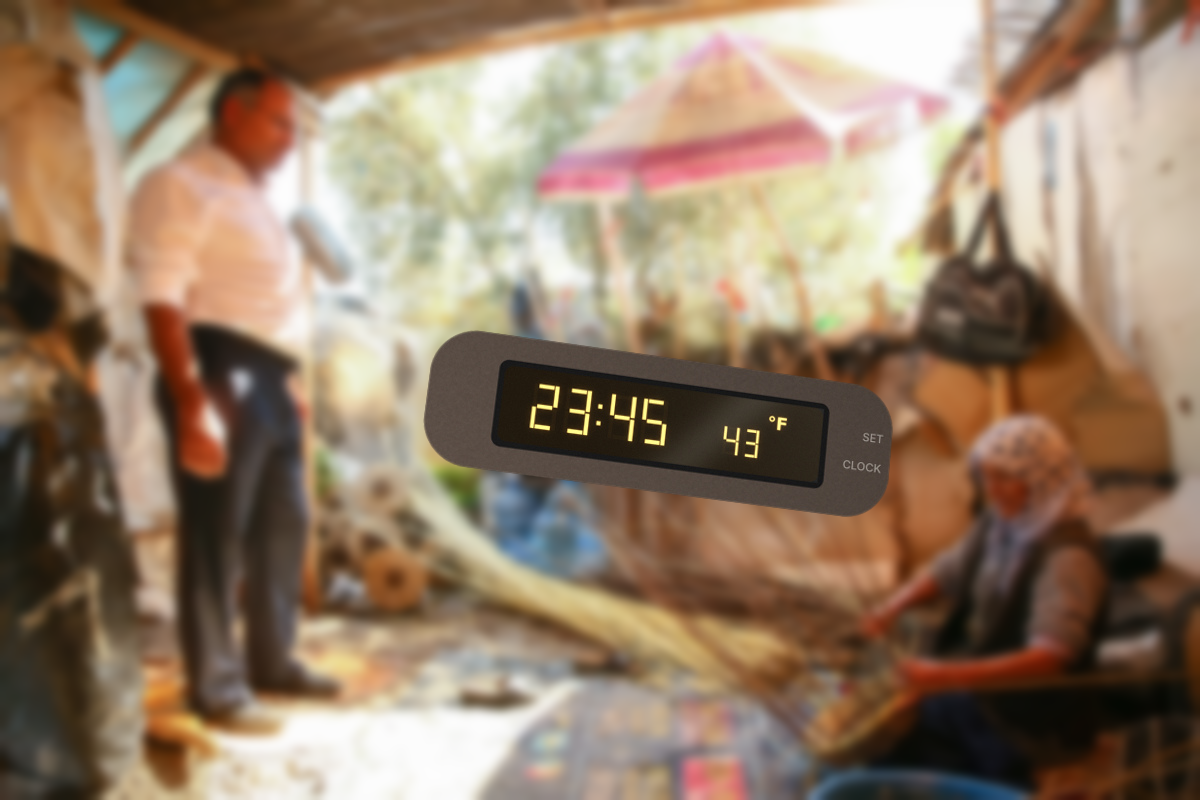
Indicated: 23 h 45 min
